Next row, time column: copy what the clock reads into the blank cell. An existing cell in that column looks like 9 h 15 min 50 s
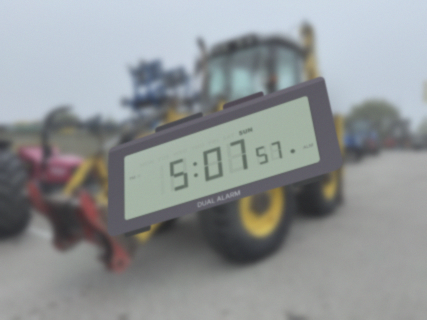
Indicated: 5 h 07 min 57 s
